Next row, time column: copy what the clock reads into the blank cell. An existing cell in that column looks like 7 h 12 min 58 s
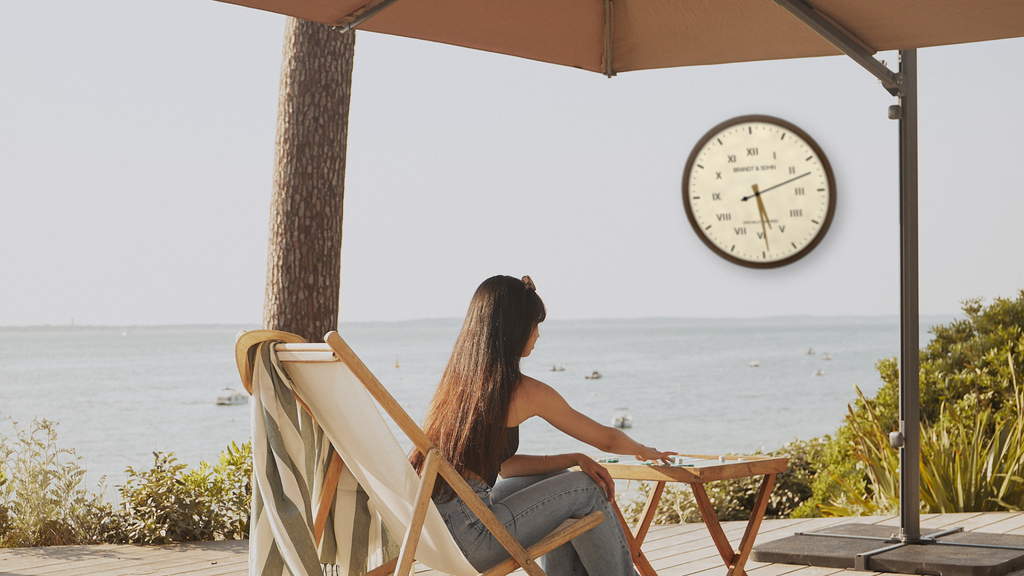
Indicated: 5 h 29 min 12 s
